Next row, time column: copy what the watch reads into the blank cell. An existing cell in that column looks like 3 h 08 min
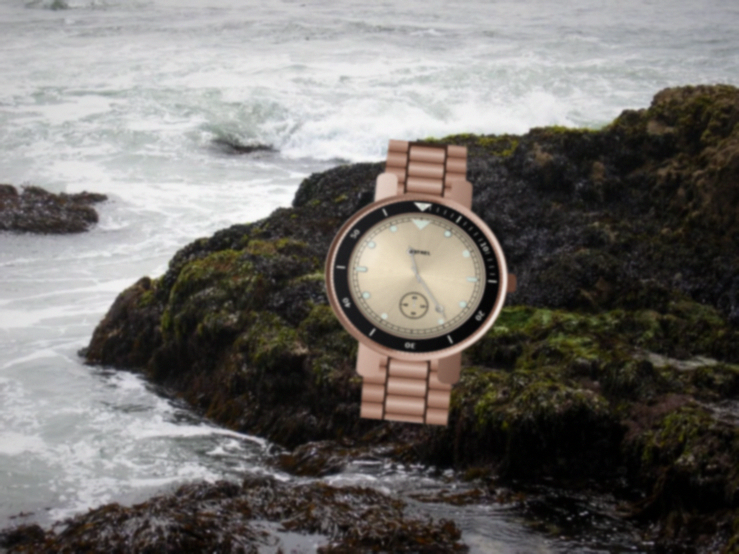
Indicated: 11 h 24 min
